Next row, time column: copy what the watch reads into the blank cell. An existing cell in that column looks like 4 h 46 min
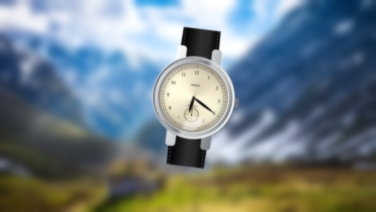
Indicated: 6 h 20 min
